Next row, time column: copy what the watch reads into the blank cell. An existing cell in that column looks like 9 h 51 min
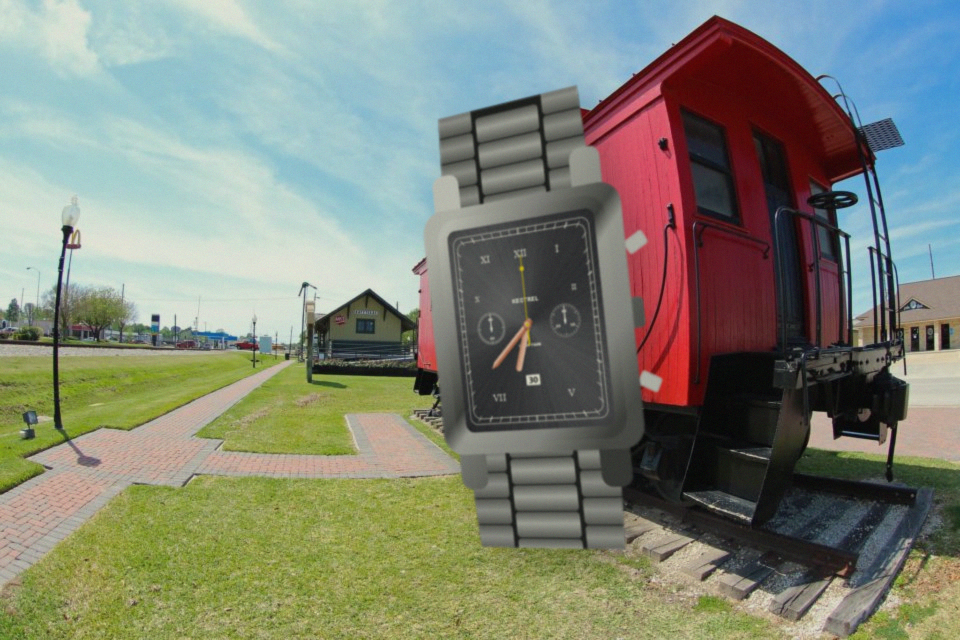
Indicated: 6 h 38 min
